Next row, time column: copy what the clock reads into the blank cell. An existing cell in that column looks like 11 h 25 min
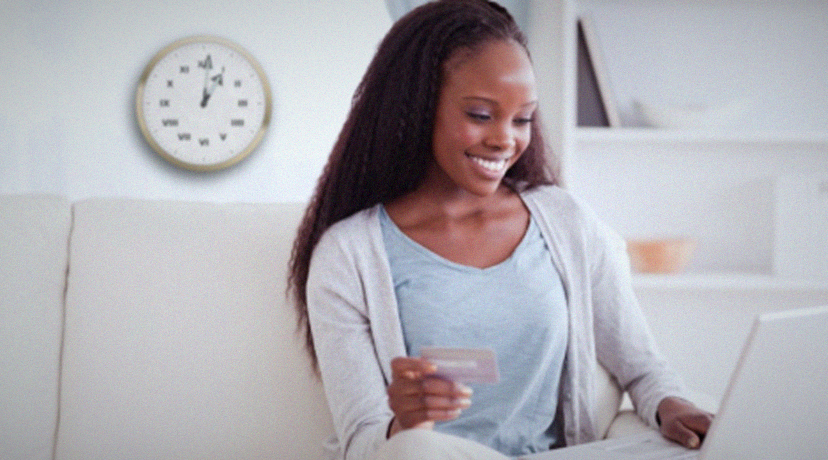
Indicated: 1 h 01 min
